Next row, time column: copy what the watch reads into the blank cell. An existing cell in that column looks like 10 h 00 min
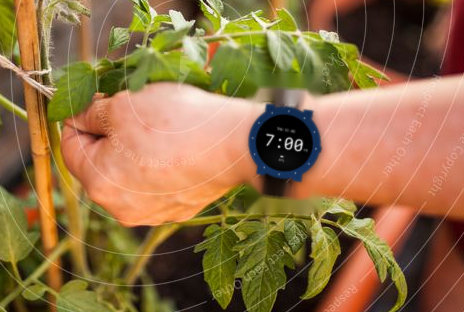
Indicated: 7 h 00 min
